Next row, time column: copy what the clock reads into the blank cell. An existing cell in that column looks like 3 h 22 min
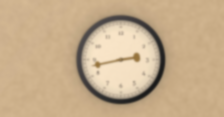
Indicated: 2 h 43 min
